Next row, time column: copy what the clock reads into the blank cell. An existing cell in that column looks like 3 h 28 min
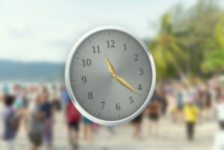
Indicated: 11 h 22 min
